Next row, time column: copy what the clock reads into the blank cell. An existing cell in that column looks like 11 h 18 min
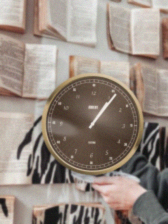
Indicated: 1 h 06 min
